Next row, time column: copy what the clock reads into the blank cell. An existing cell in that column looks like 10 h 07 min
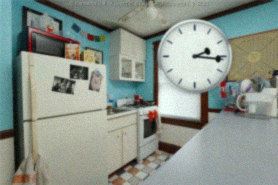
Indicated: 2 h 16 min
